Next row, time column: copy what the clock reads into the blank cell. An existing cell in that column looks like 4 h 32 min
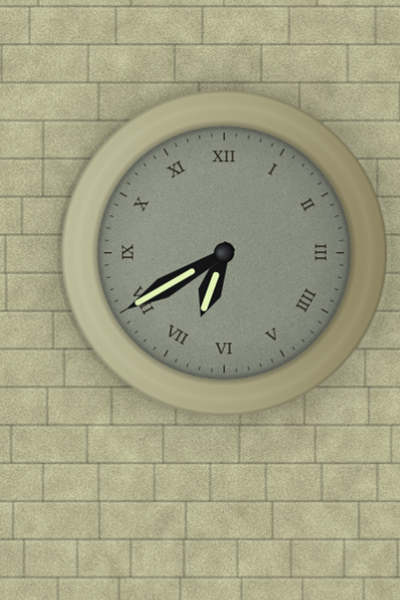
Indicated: 6 h 40 min
